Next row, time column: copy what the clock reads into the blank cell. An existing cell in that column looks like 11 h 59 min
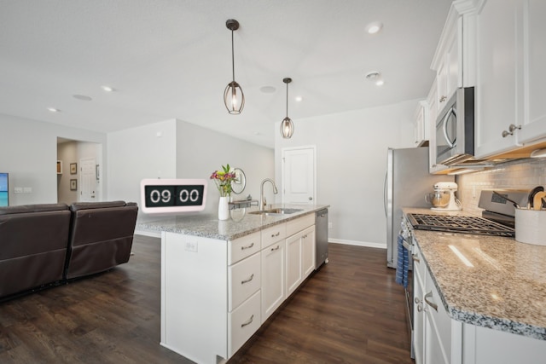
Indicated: 9 h 00 min
